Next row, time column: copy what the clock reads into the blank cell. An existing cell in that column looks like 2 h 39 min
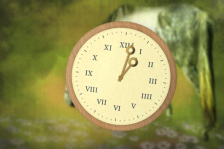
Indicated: 1 h 02 min
